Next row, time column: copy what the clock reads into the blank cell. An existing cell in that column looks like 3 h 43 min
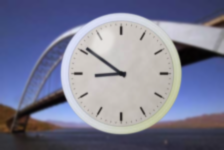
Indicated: 8 h 51 min
